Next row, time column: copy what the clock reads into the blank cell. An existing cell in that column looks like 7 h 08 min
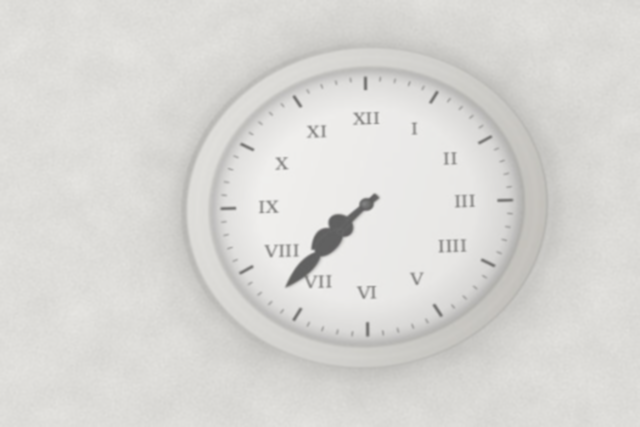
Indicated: 7 h 37 min
